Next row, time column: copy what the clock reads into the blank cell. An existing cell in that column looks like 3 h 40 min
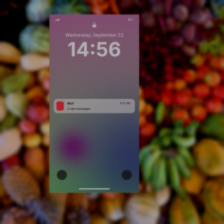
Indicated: 14 h 56 min
